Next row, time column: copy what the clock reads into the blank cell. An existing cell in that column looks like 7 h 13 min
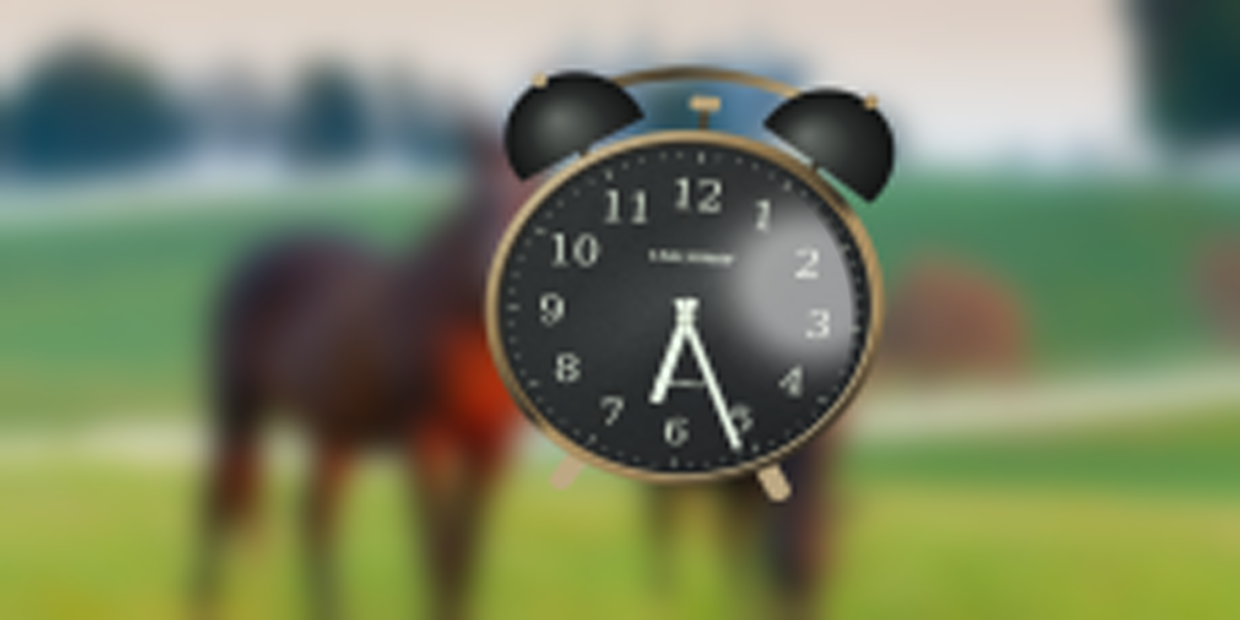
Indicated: 6 h 26 min
